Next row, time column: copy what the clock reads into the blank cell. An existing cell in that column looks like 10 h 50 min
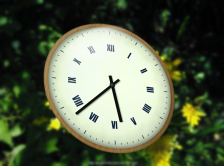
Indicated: 5 h 38 min
